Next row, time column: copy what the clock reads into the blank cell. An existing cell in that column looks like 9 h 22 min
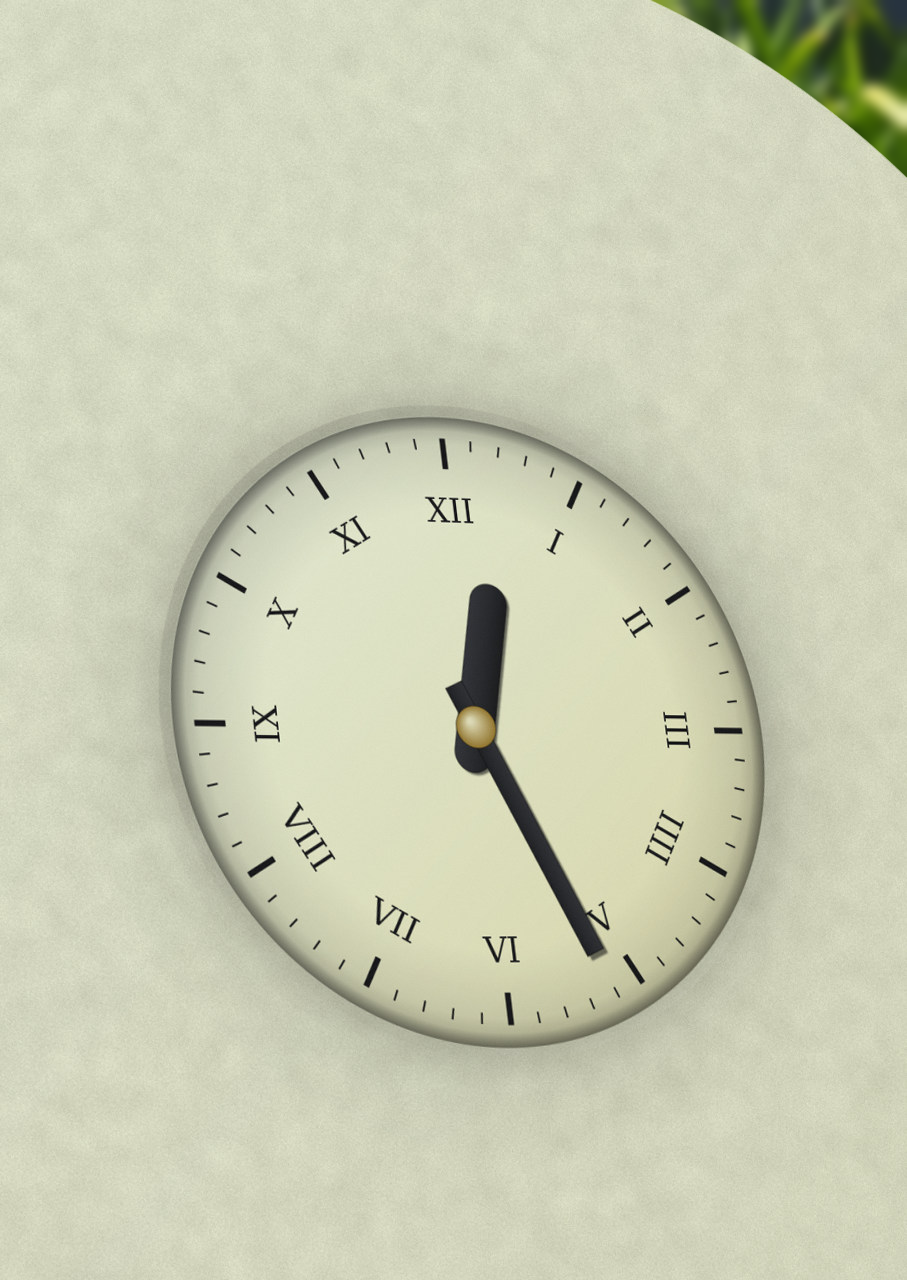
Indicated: 12 h 26 min
